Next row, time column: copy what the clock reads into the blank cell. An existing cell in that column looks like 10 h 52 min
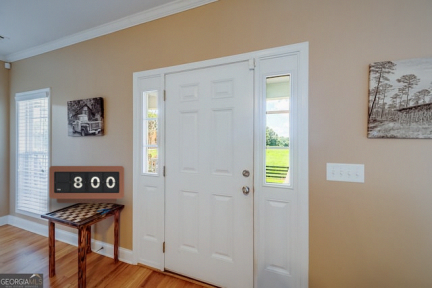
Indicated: 8 h 00 min
